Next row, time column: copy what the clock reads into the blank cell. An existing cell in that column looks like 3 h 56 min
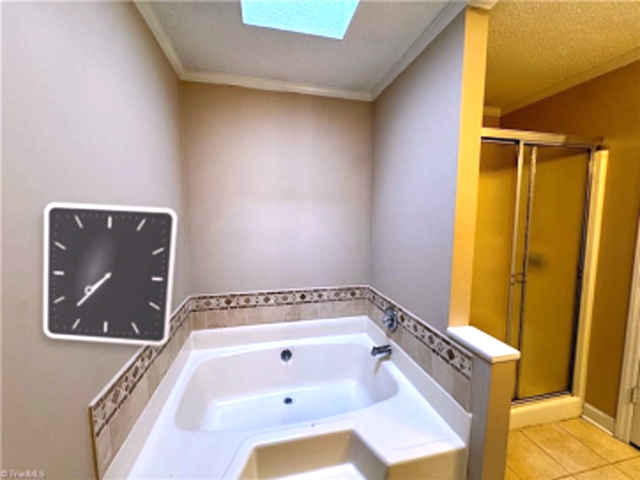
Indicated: 7 h 37 min
